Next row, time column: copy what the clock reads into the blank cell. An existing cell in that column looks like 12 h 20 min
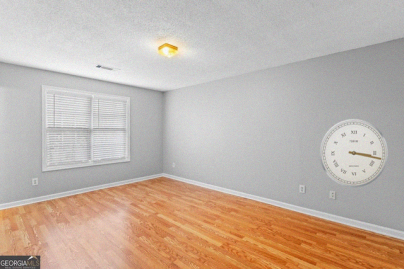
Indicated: 3 h 17 min
